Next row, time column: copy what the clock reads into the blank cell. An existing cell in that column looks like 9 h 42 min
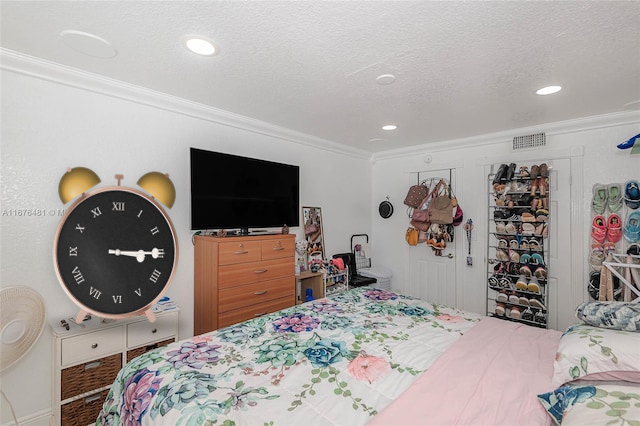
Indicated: 3 h 15 min
